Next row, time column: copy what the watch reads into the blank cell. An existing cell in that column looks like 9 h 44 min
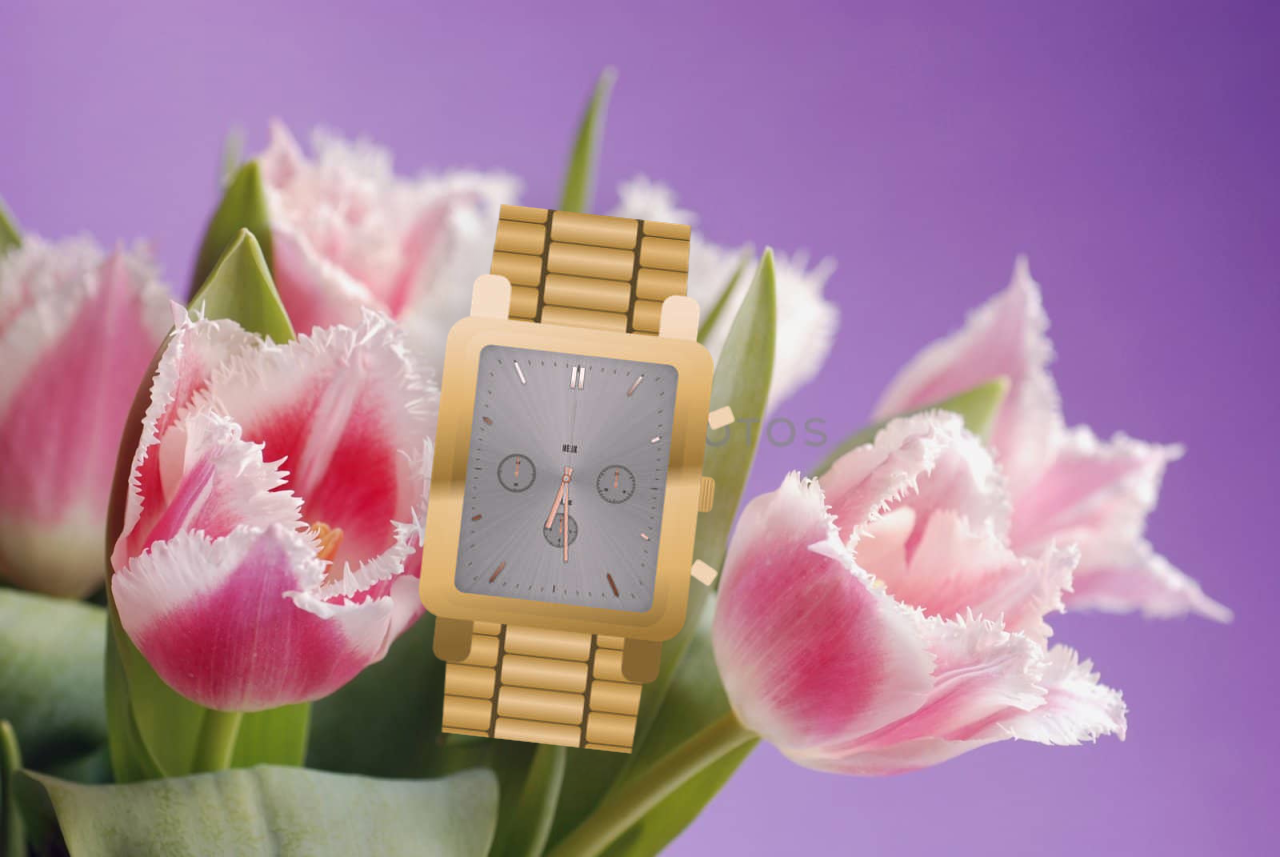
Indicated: 6 h 29 min
